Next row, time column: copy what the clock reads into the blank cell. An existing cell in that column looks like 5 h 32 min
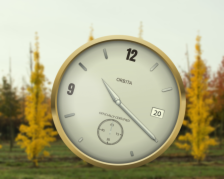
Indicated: 10 h 20 min
